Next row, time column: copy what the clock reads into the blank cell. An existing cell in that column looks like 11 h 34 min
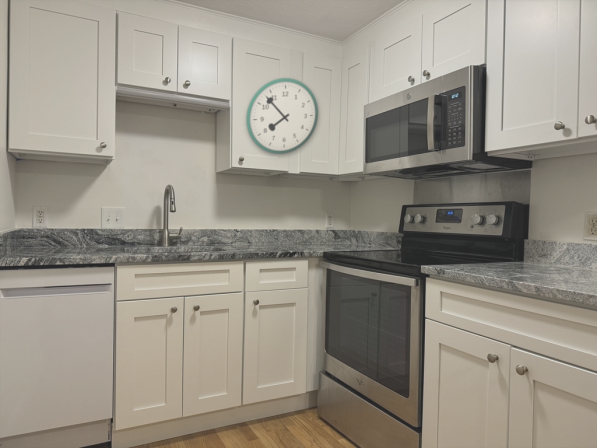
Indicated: 7 h 53 min
